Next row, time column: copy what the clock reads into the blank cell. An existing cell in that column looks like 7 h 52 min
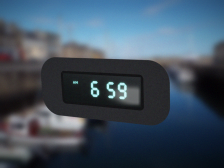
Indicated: 6 h 59 min
